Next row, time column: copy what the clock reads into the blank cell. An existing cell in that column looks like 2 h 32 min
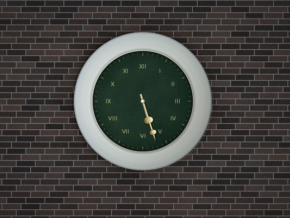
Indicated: 5 h 27 min
